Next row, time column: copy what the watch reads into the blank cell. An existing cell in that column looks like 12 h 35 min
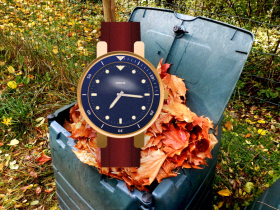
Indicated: 7 h 16 min
